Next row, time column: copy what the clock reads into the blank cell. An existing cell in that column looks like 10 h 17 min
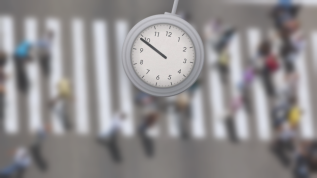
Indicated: 9 h 49 min
